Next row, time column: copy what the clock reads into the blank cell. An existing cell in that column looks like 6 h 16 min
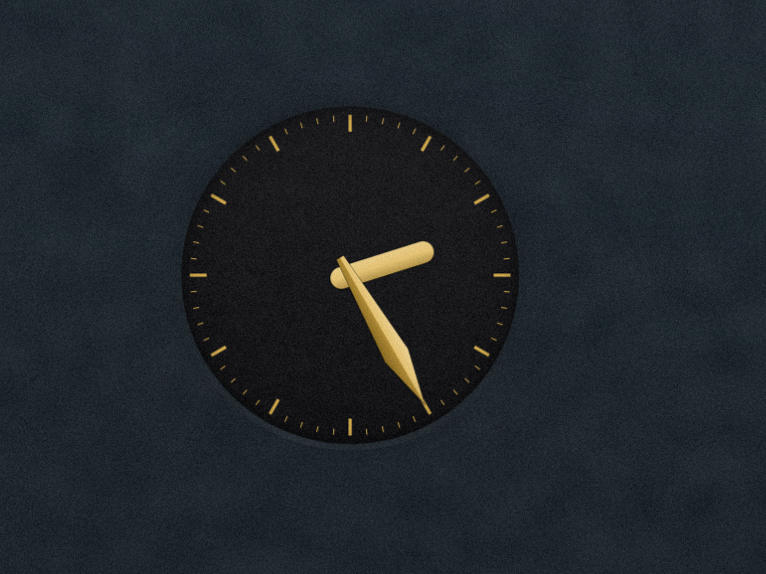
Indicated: 2 h 25 min
